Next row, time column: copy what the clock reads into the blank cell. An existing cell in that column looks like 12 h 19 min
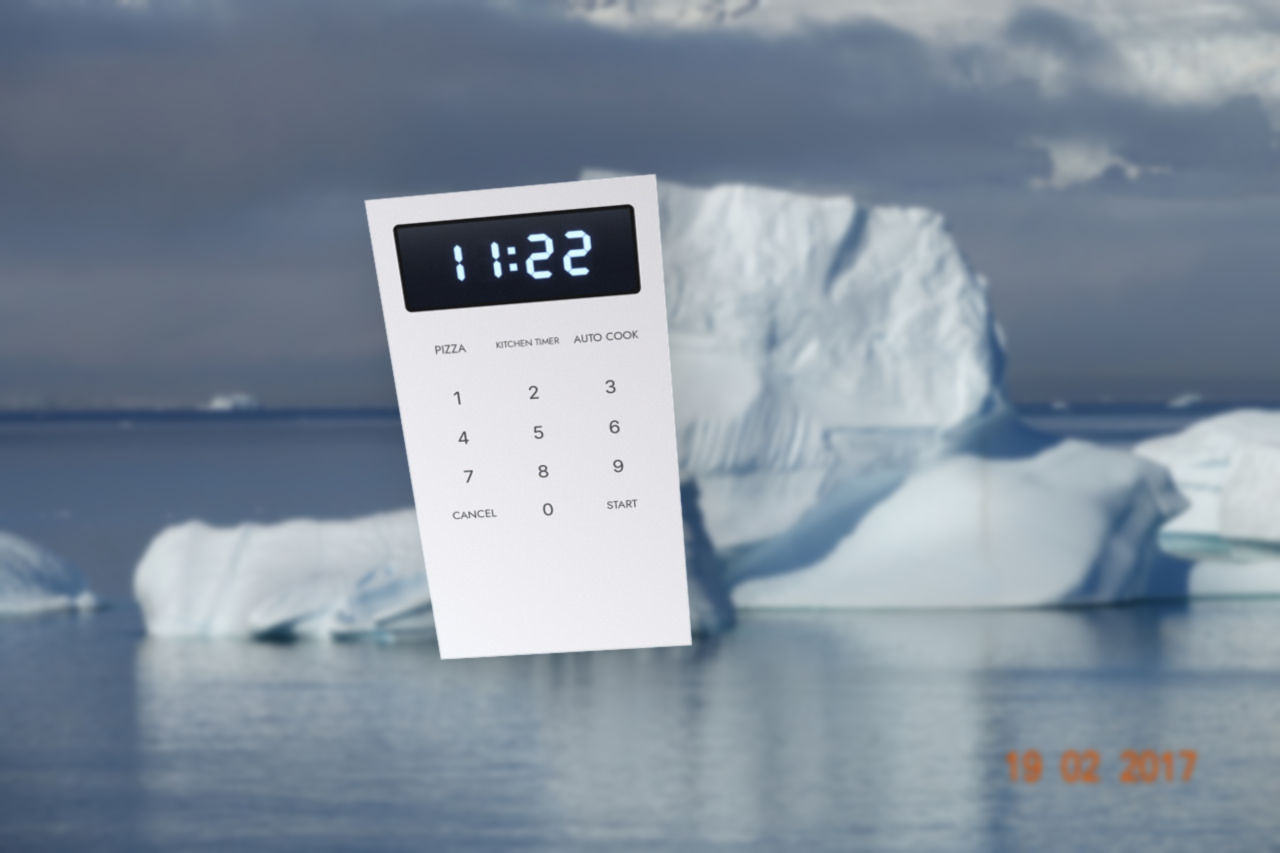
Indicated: 11 h 22 min
